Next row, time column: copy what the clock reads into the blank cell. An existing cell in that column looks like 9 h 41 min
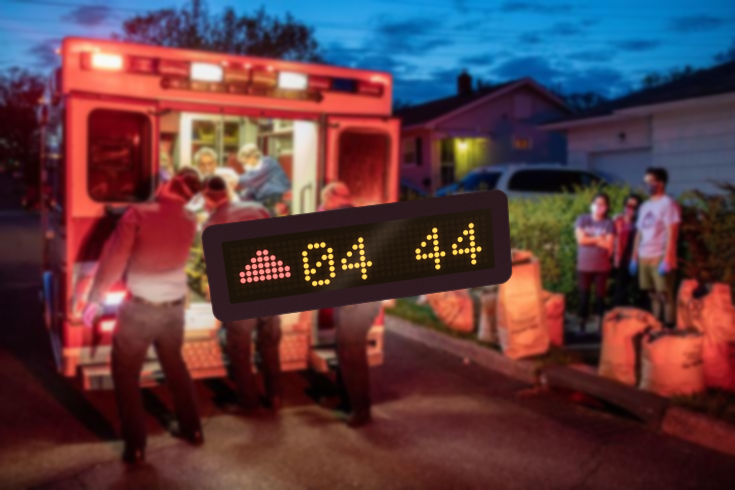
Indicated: 4 h 44 min
